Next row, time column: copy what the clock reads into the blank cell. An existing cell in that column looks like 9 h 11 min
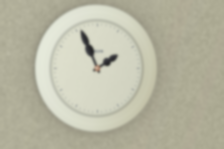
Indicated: 1 h 56 min
